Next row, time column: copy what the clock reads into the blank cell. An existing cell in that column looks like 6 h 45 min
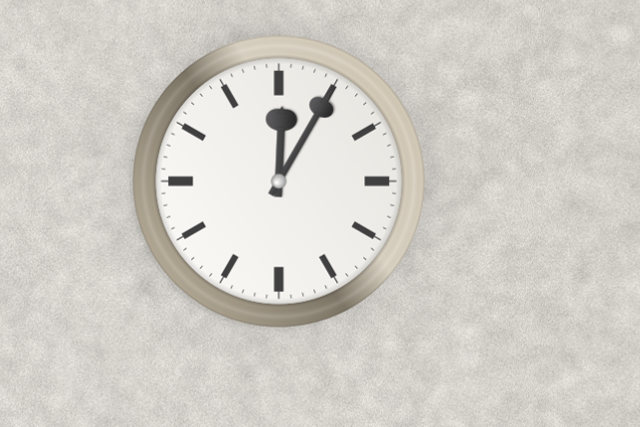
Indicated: 12 h 05 min
